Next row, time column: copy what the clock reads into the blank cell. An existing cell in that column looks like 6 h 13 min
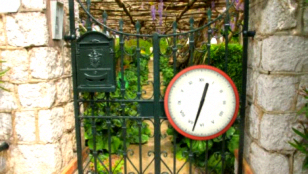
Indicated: 12 h 33 min
